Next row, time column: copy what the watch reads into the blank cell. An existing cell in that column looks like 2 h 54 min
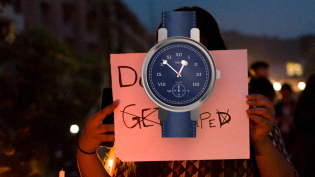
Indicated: 12 h 52 min
